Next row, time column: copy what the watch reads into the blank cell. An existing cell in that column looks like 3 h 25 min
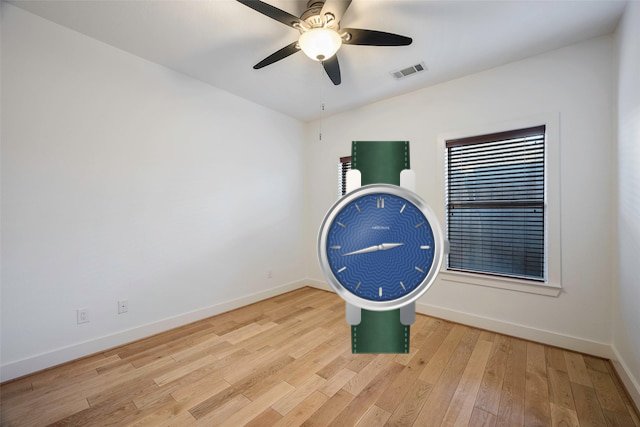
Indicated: 2 h 43 min
